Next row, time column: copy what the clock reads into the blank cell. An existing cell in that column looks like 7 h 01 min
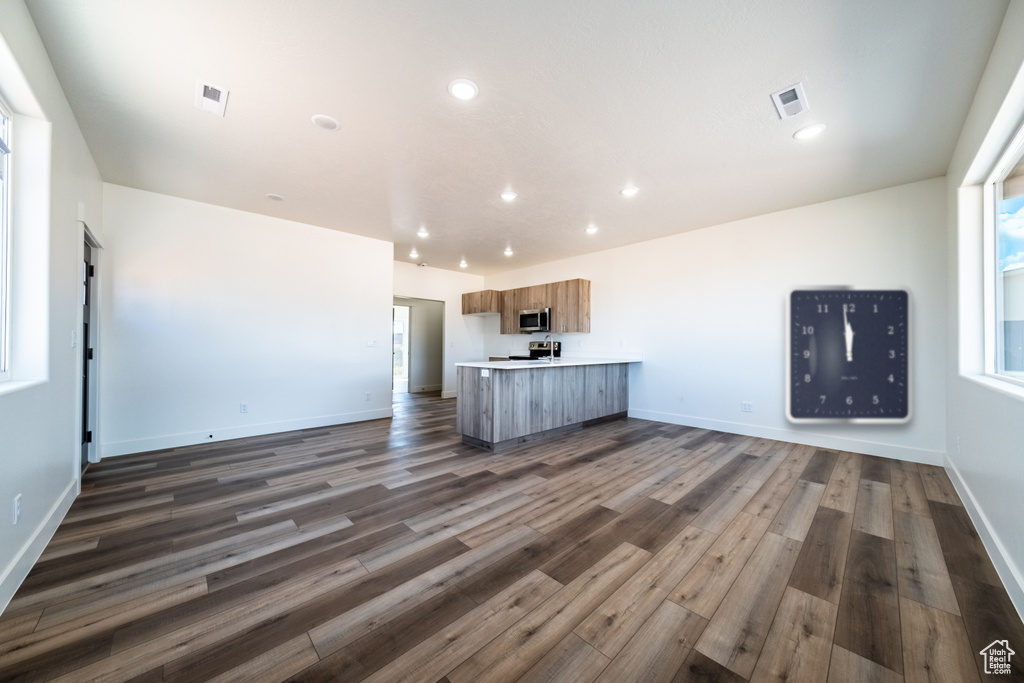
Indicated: 11 h 59 min
